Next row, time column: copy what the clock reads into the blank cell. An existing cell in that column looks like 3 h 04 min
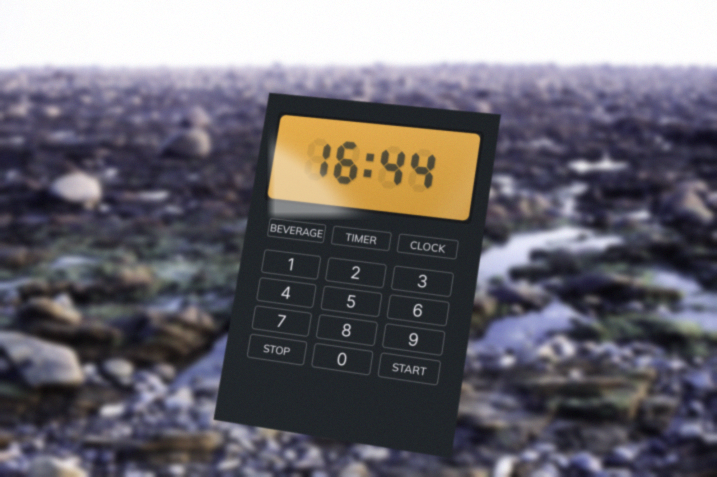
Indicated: 16 h 44 min
